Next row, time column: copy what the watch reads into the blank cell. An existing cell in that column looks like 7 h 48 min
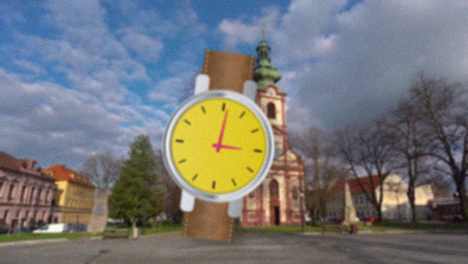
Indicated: 3 h 01 min
